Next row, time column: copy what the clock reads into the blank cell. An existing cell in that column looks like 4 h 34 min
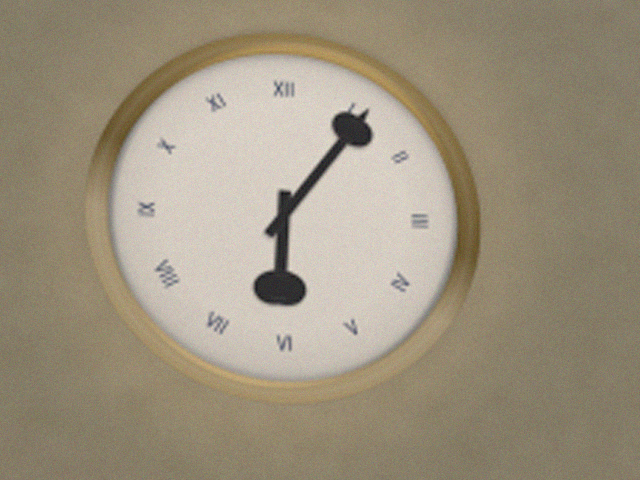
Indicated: 6 h 06 min
